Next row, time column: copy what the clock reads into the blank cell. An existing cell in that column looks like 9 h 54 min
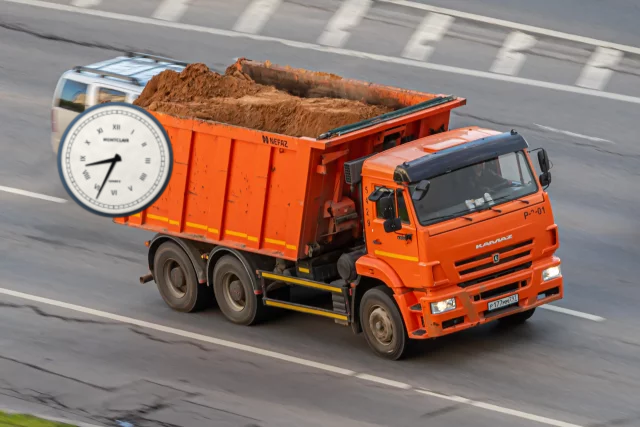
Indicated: 8 h 34 min
